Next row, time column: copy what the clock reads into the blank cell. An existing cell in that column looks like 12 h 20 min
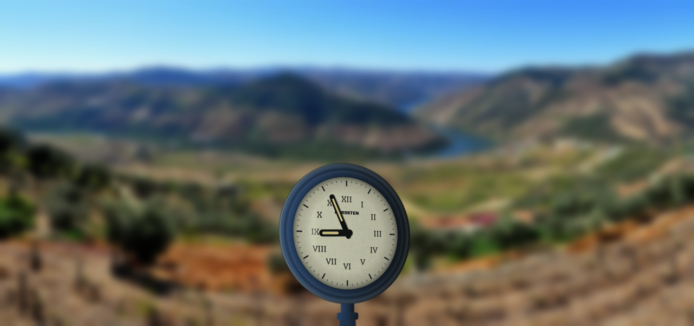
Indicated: 8 h 56 min
